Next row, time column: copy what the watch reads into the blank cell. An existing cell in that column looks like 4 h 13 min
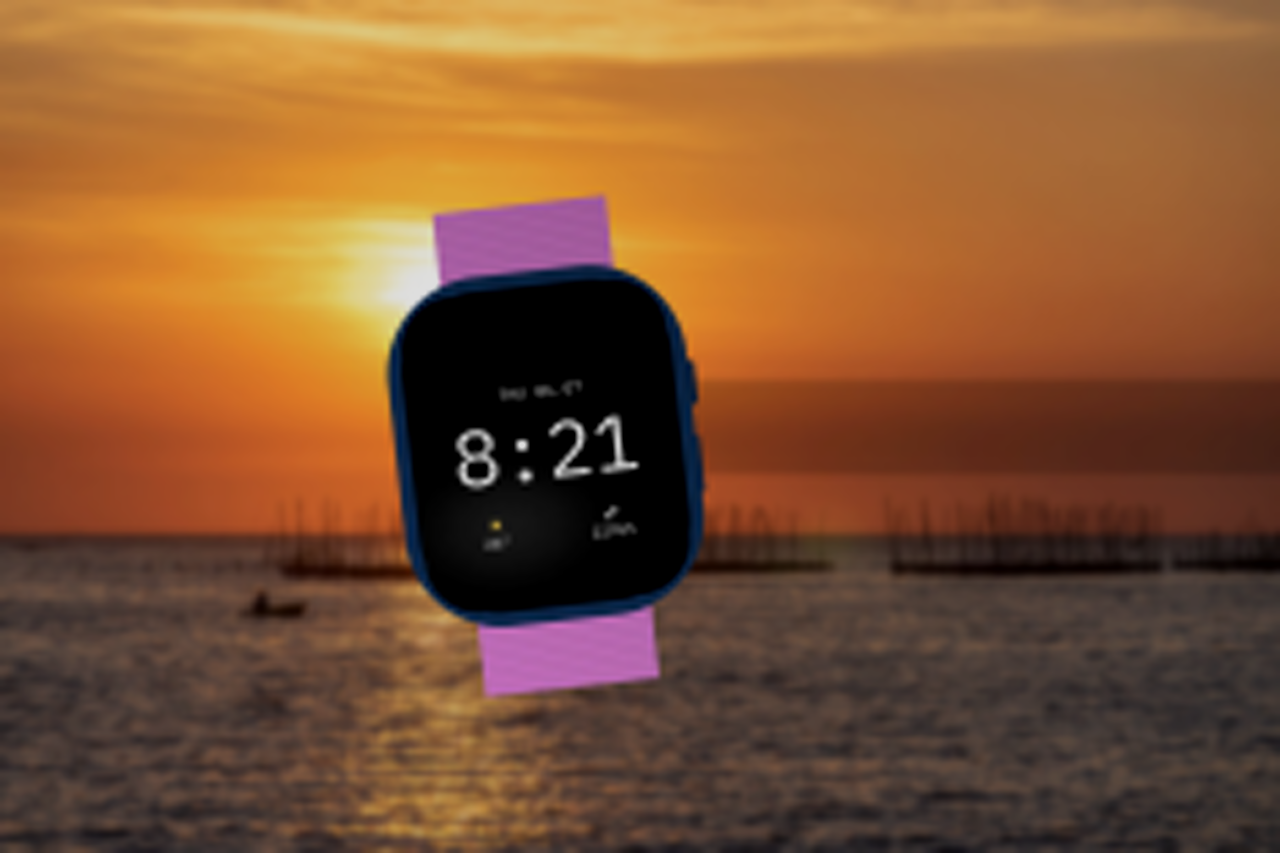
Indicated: 8 h 21 min
